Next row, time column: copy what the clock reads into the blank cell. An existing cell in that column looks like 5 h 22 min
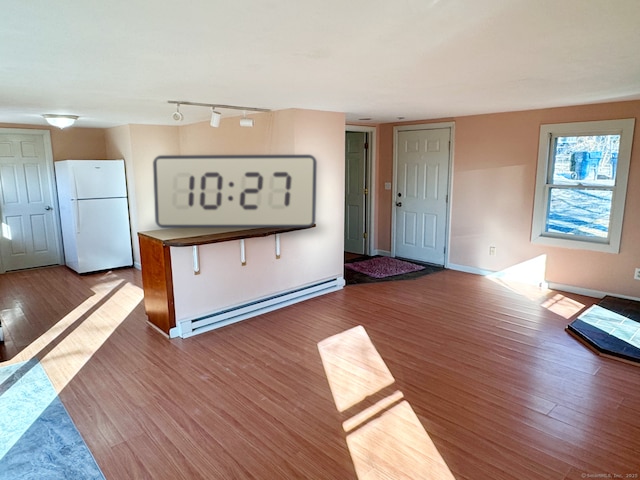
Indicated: 10 h 27 min
